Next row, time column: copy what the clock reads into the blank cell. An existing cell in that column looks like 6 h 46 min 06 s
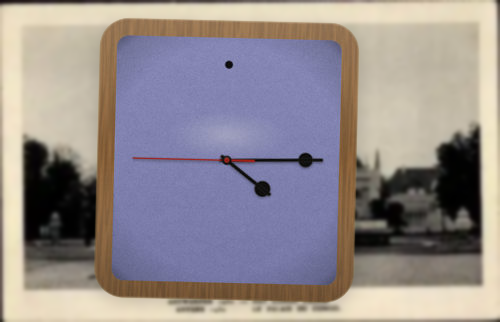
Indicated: 4 h 14 min 45 s
